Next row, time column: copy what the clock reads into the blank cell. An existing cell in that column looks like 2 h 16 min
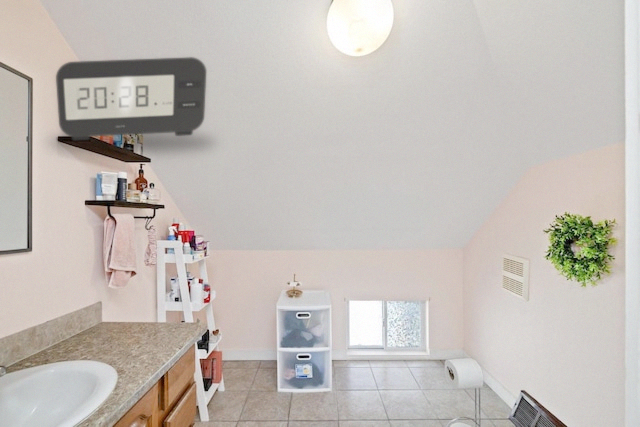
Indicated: 20 h 28 min
